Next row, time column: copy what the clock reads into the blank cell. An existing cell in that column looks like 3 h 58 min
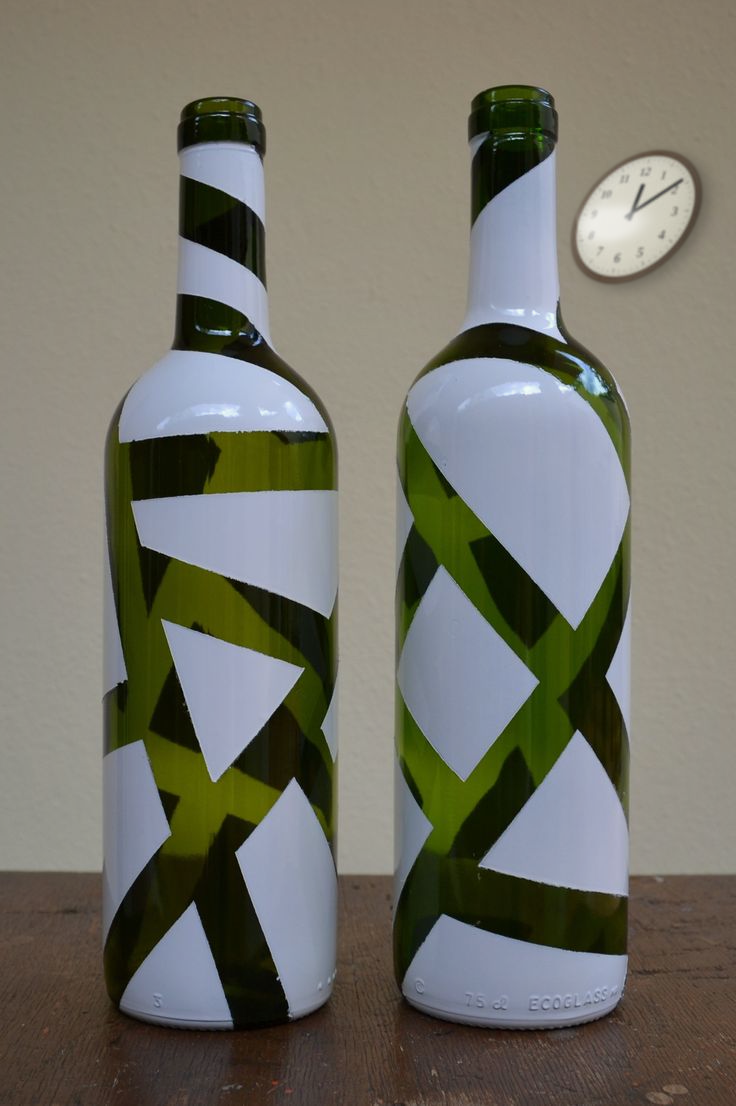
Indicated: 12 h 09 min
